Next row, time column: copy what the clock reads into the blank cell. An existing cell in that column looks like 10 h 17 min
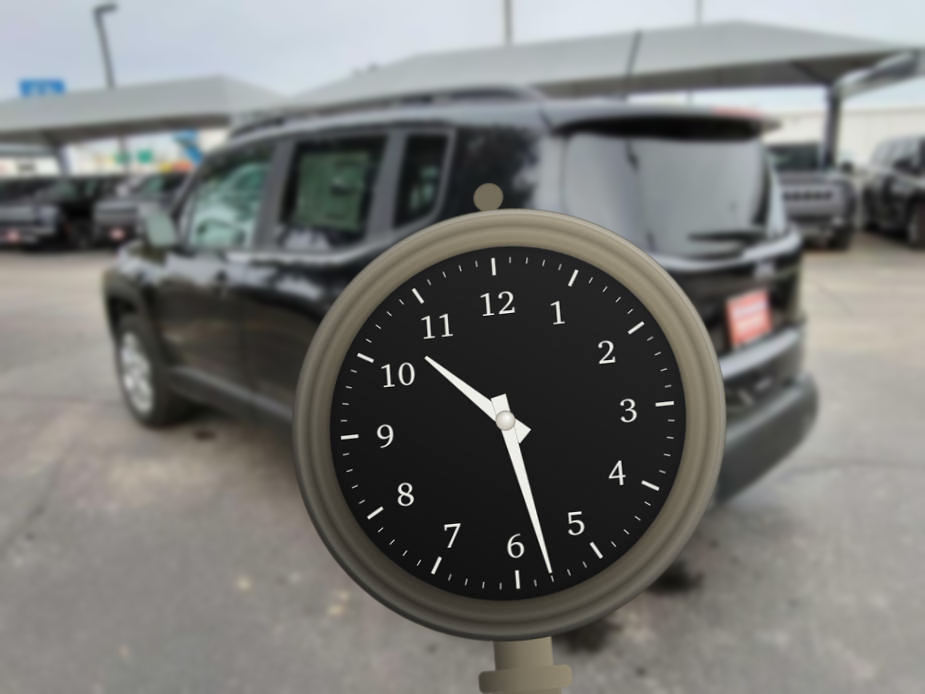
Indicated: 10 h 28 min
